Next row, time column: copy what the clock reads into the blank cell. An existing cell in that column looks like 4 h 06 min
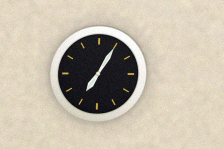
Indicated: 7 h 05 min
